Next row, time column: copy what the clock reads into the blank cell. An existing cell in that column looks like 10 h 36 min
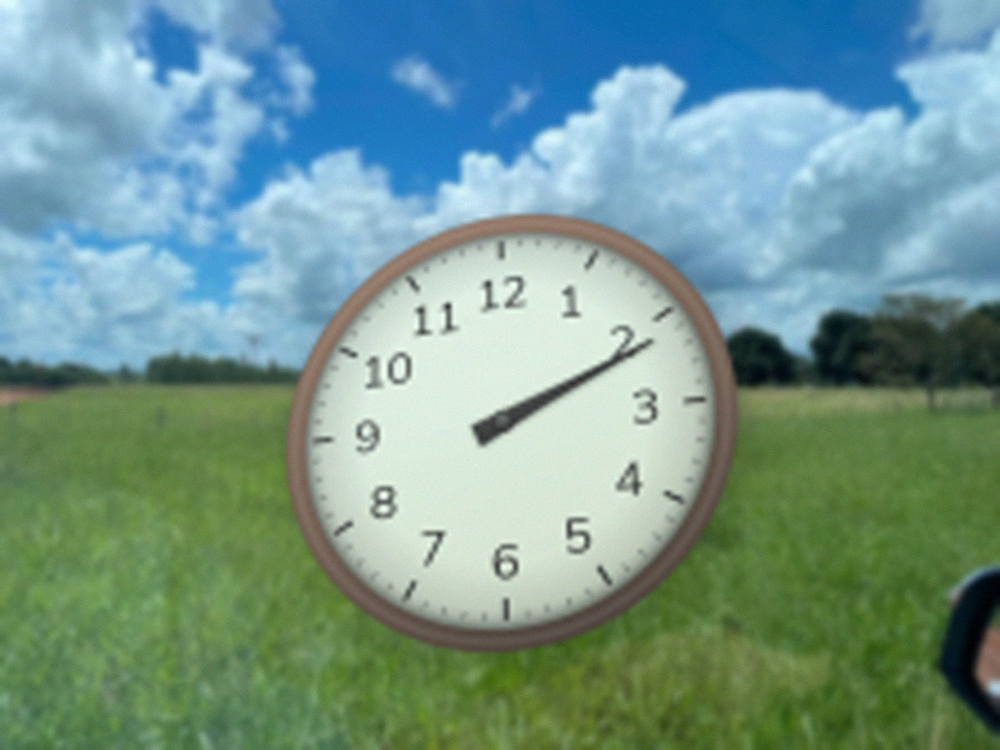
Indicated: 2 h 11 min
